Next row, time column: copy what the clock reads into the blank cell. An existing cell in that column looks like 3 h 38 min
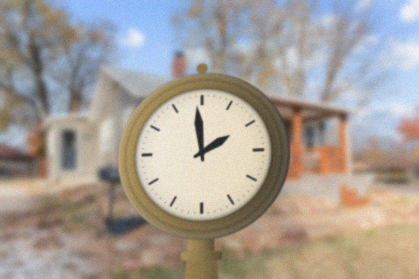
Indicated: 1 h 59 min
